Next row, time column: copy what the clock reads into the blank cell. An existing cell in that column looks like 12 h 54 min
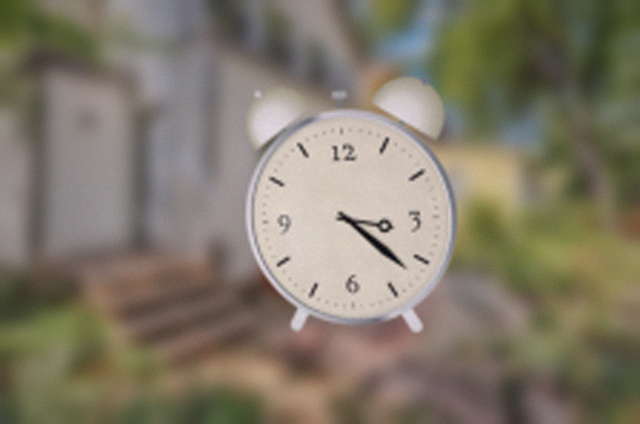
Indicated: 3 h 22 min
